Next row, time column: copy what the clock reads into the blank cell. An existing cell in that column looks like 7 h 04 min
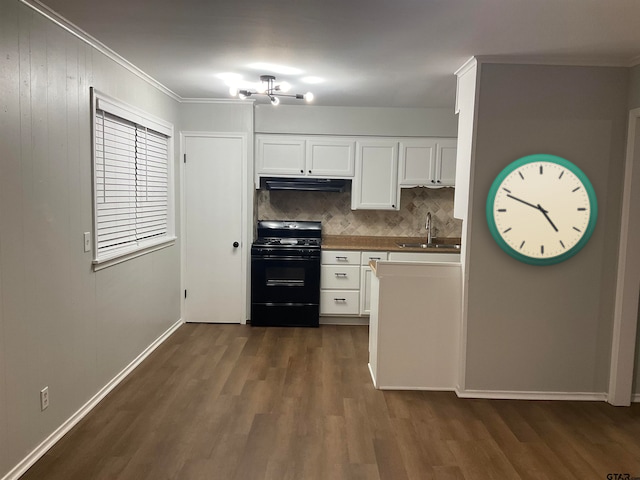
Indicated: 4 h 49 min
